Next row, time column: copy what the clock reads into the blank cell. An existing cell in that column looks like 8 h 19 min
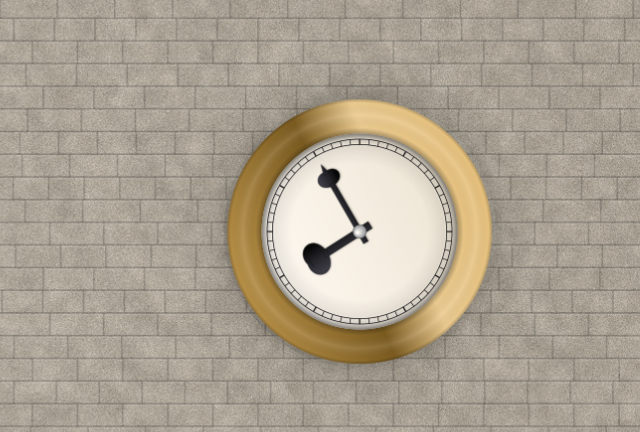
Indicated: 7 h 55 min
